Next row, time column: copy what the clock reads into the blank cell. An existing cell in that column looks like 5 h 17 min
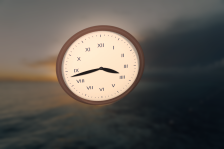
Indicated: 3 h 43 min
